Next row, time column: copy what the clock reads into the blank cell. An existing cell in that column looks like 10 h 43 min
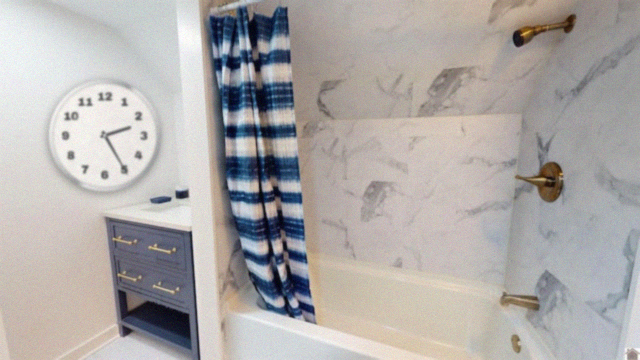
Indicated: 2 h 25 min
